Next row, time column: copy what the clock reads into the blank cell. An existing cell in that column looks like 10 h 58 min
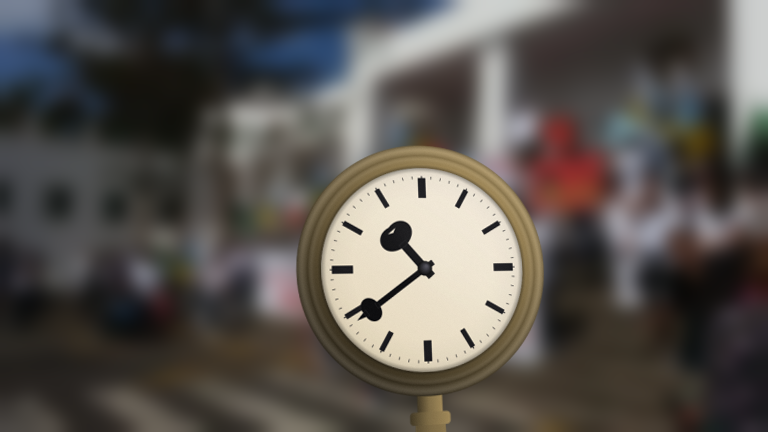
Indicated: 10 h 39 min
